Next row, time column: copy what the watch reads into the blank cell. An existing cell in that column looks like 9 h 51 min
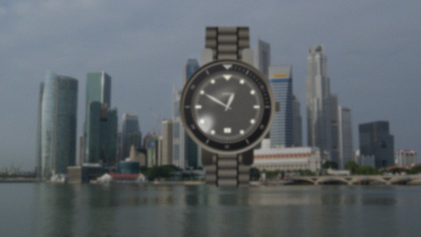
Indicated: 12 h 50 min
